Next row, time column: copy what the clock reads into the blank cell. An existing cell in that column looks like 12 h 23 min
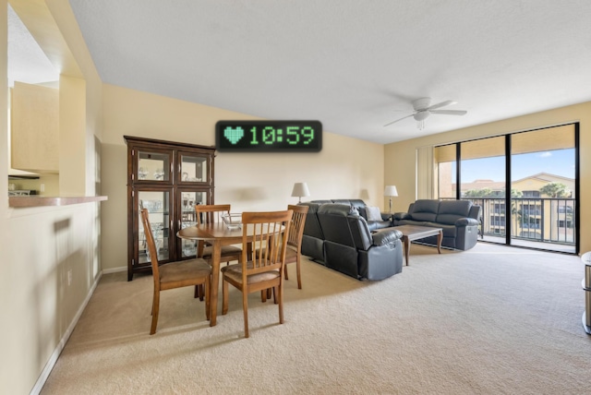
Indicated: 10 h 59 min
